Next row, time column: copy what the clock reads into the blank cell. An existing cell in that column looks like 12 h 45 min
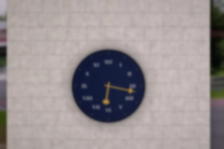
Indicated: 6 h 17 min
